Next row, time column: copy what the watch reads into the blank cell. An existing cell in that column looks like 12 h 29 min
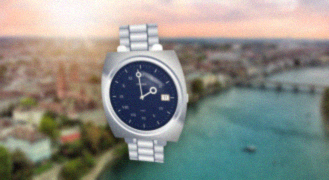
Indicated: 1 h 59 min
